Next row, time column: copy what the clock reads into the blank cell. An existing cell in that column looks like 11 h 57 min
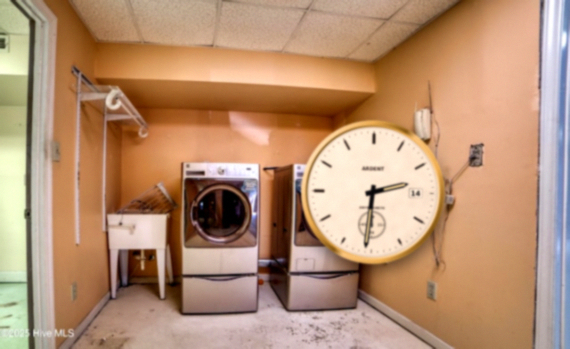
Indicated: 2 h 31 min
